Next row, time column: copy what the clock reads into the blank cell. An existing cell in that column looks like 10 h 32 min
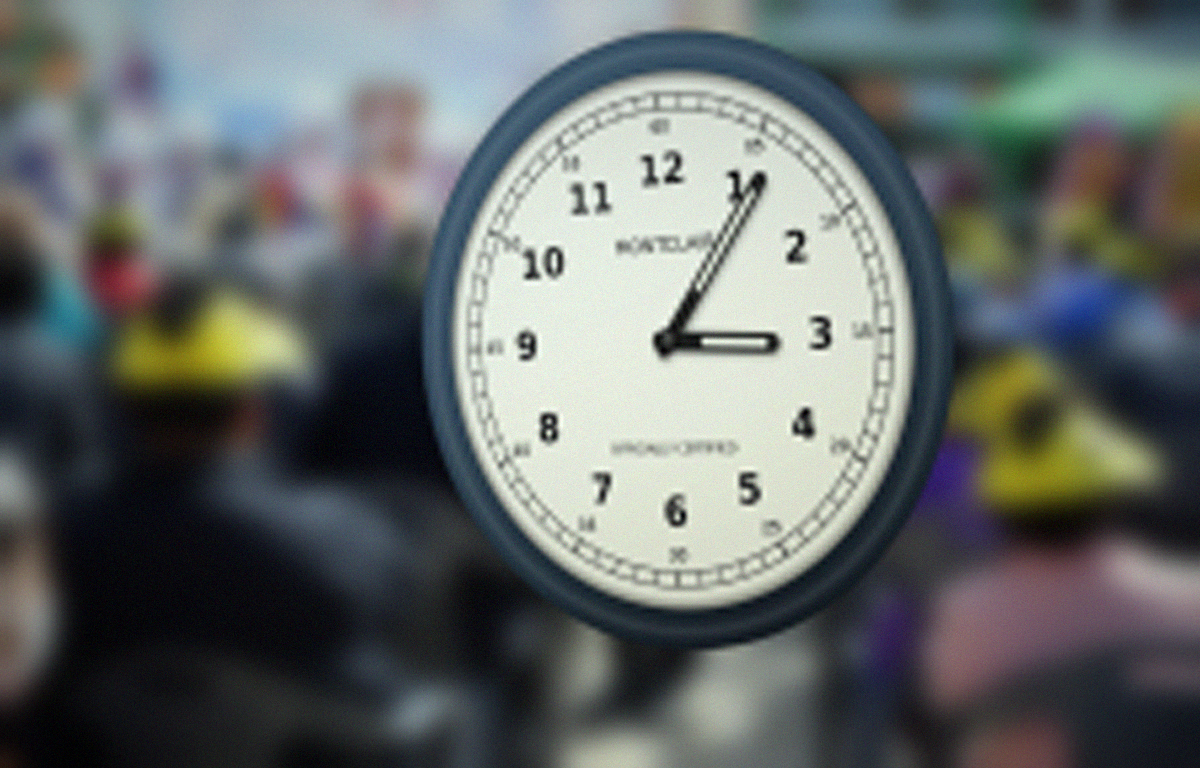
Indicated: 3 h 06 min
